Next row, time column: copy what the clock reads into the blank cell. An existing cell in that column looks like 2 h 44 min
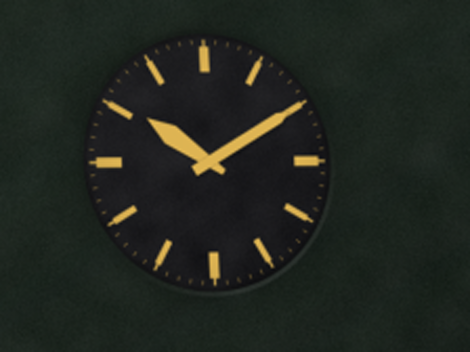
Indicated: 10 h 10 min
